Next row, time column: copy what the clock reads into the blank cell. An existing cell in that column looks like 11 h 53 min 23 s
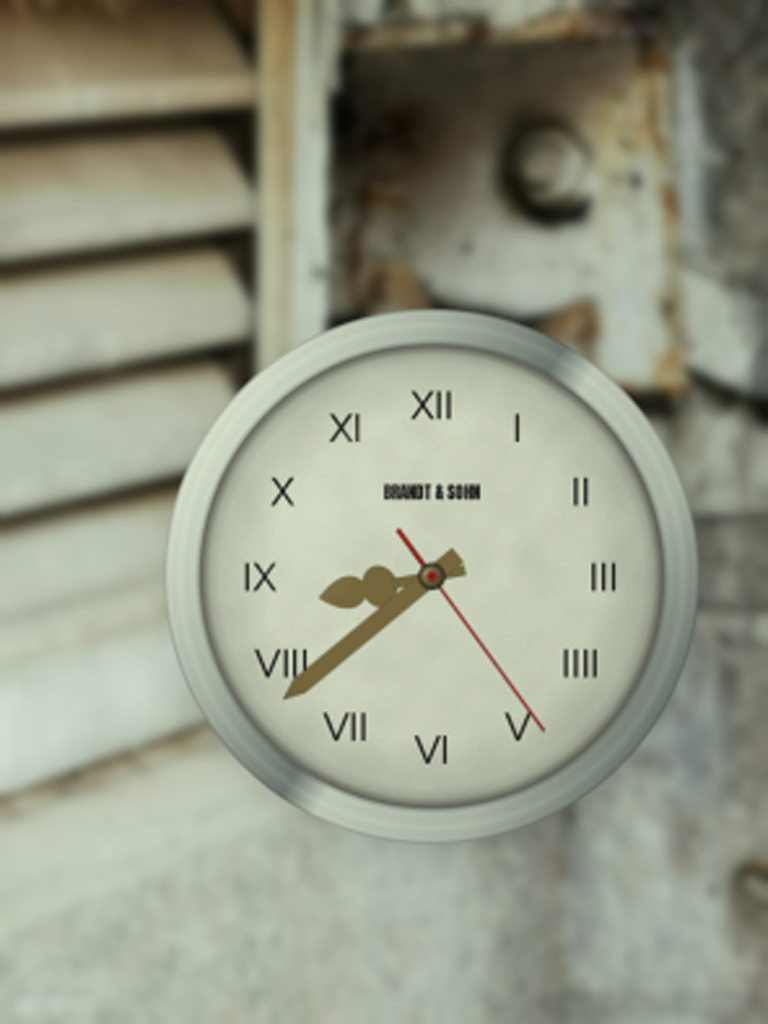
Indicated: 8 h 38 min 24 s
